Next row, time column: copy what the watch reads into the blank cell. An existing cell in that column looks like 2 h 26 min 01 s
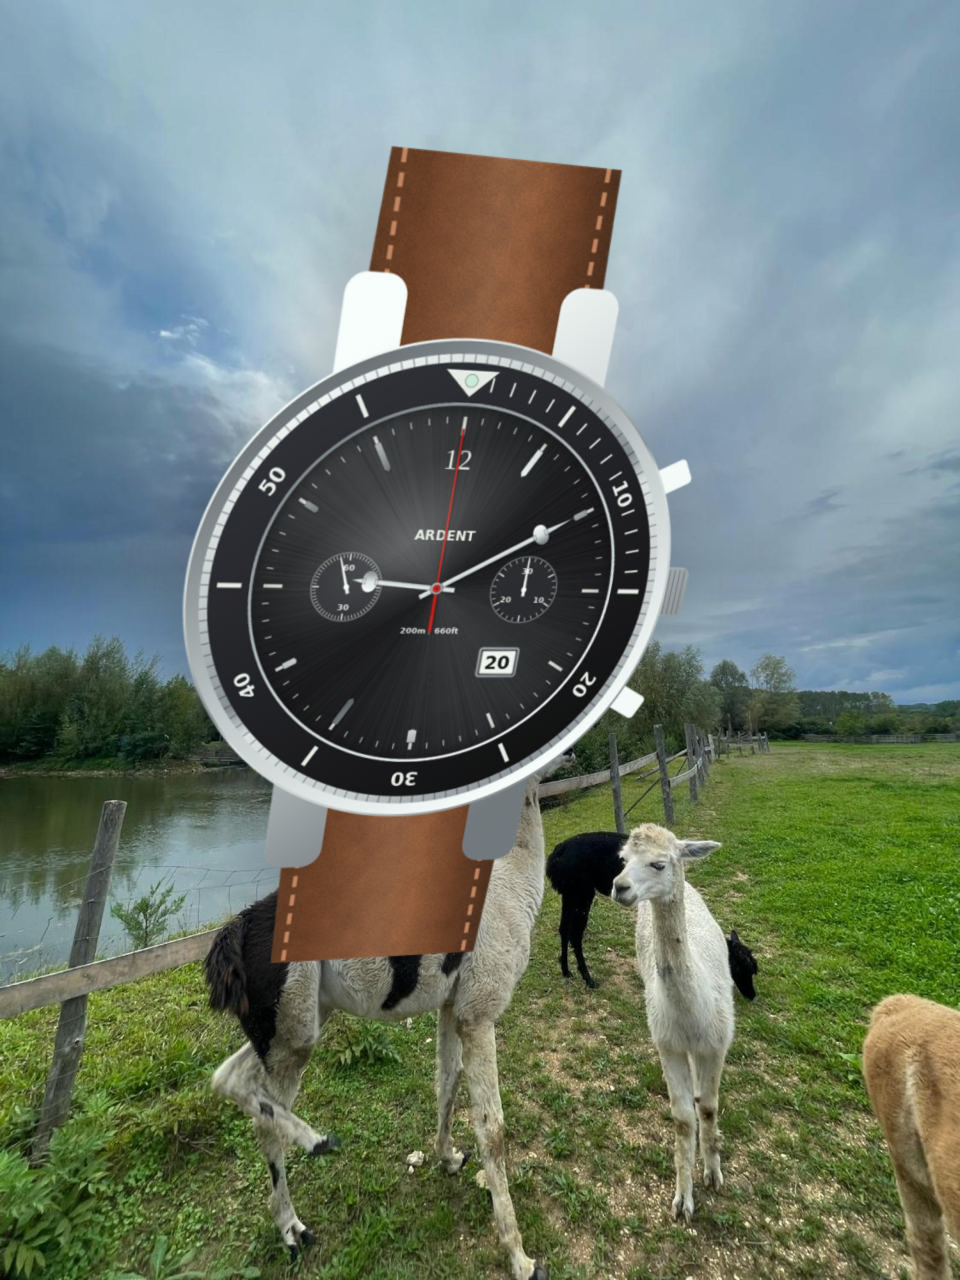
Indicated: 9 h 09 min 57 s
